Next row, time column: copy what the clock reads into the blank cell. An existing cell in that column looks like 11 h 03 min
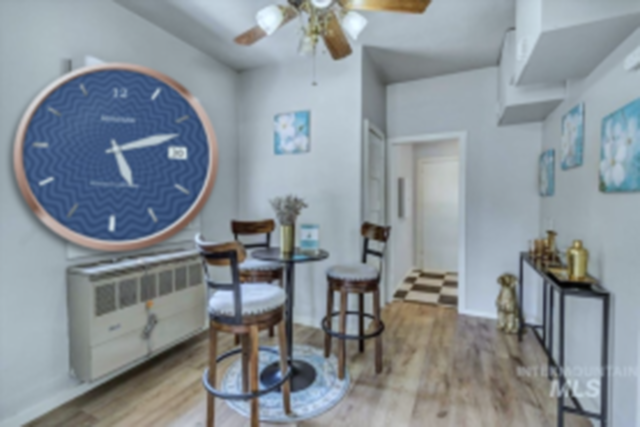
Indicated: 5 h 12 min
